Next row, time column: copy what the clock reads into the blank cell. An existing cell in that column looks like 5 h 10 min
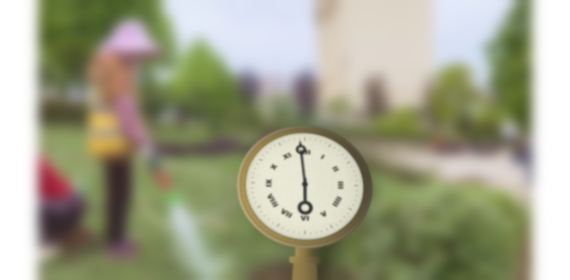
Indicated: 5 h 59 min
